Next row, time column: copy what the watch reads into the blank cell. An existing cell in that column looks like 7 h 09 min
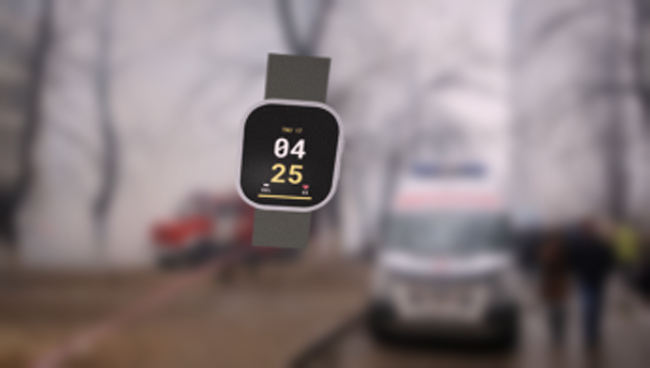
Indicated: 4 h 25 min
